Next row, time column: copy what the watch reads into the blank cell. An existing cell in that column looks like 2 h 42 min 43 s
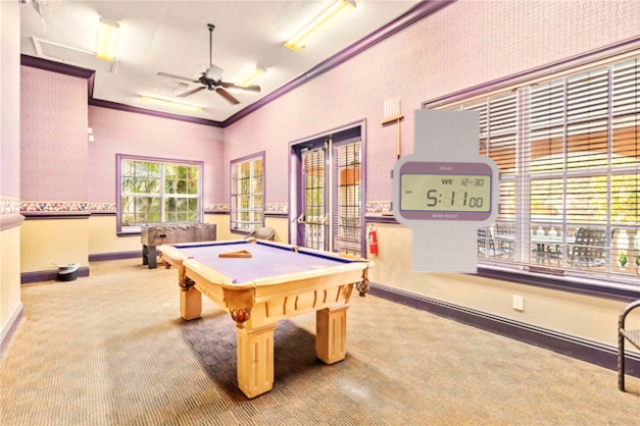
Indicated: 5 h 11 min 00 s
